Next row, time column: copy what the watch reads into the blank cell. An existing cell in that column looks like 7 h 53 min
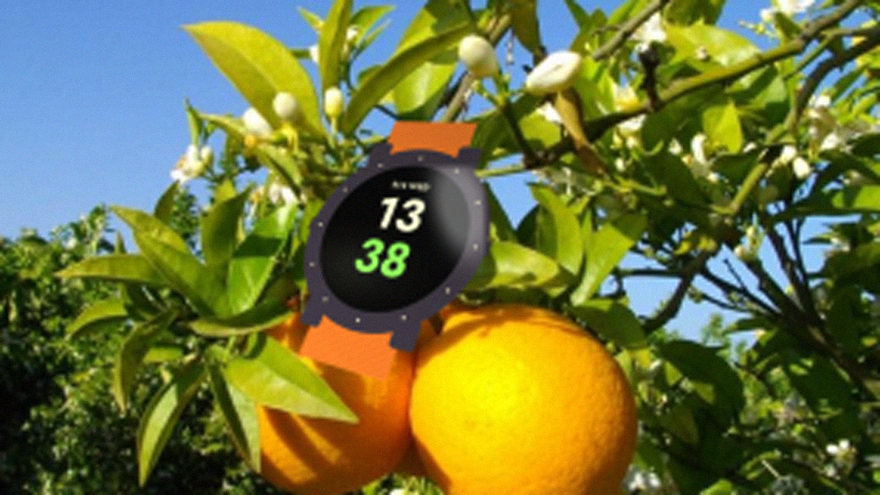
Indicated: 13 h 38 min
